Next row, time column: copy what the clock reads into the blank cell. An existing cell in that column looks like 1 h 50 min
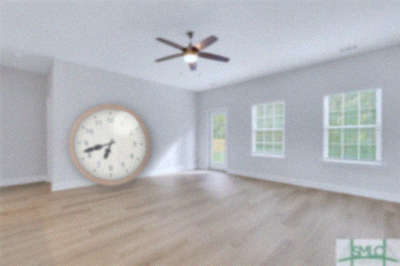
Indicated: 6 h 42 min
